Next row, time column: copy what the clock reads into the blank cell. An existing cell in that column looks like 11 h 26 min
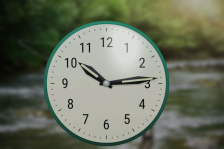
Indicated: 10 h 14 min
